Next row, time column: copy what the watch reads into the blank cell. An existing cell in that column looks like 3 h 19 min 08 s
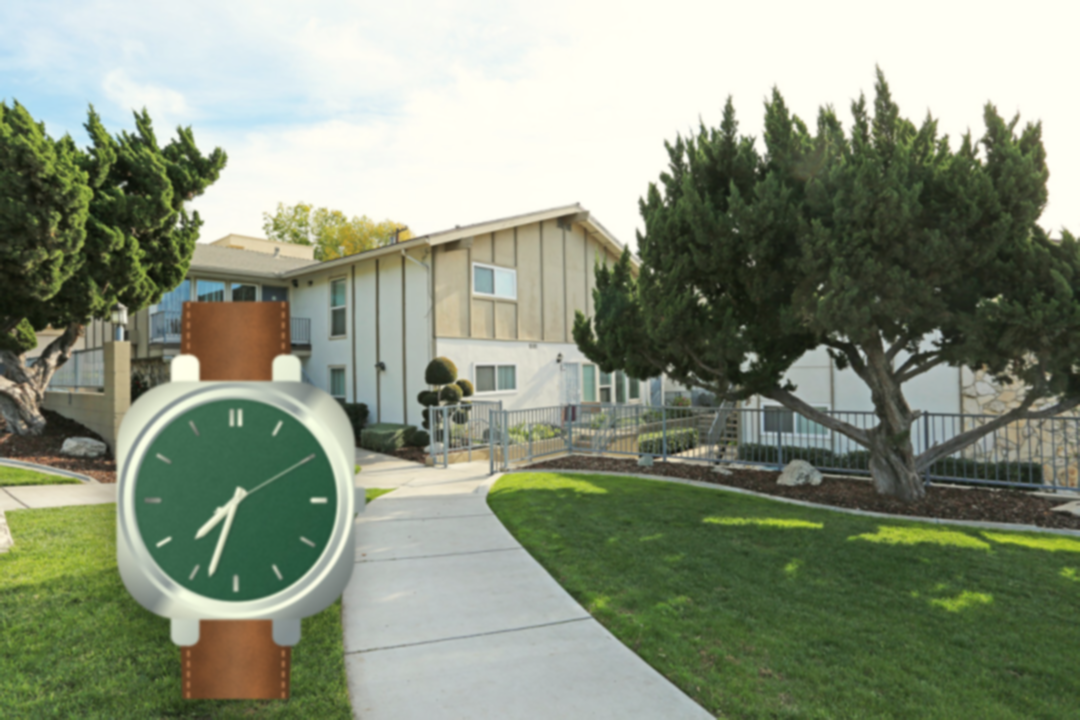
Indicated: 7 h 33 min 10 s
